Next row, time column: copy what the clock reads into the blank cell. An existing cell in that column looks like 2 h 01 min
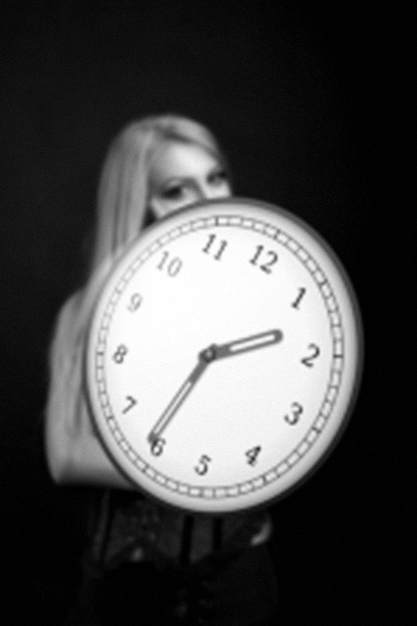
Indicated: 1 h 31 min
